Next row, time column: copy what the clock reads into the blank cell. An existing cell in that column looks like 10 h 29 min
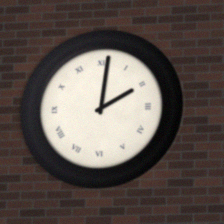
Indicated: 2 h 01 min
